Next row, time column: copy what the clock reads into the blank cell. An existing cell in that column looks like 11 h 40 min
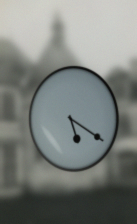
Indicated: 5 h 20 min
